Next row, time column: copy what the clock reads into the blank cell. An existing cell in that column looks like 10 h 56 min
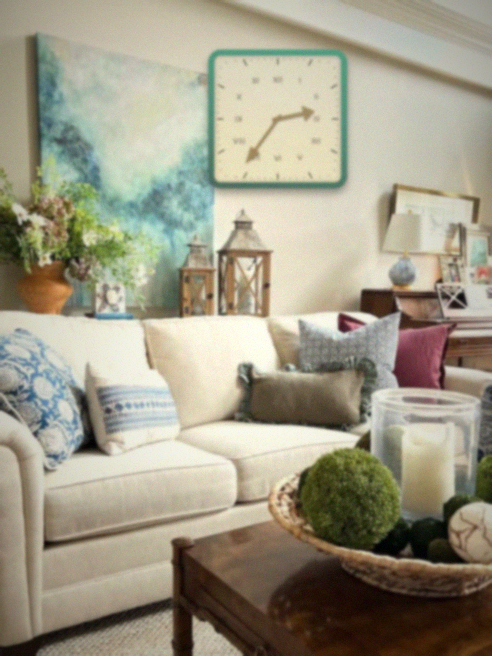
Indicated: 2 h 36 min
